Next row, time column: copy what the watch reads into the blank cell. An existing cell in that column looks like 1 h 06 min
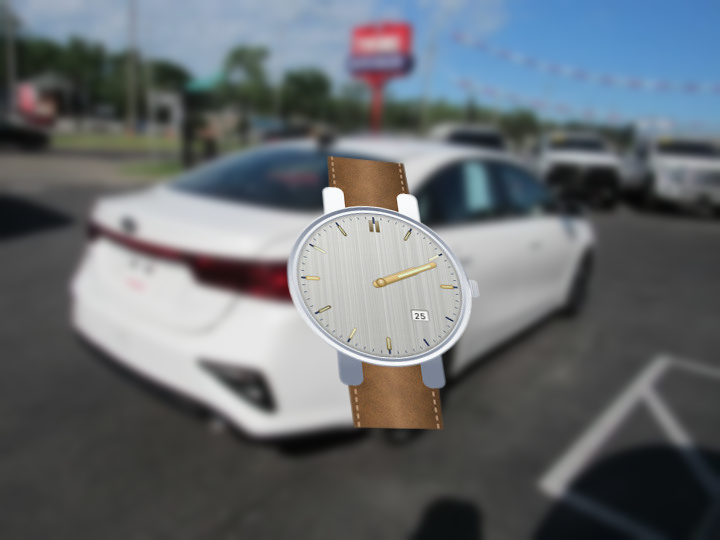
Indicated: 2 h 11 min
